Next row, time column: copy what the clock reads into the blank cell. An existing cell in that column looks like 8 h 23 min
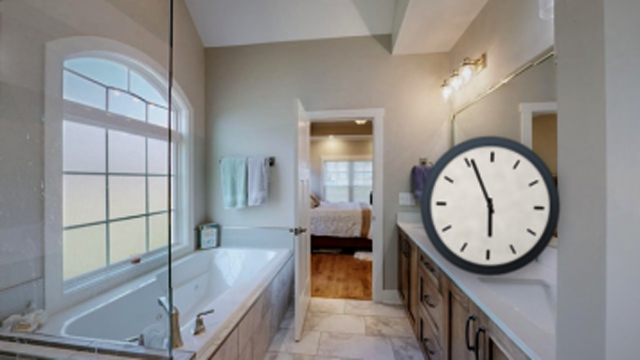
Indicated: 5 h 56 min
